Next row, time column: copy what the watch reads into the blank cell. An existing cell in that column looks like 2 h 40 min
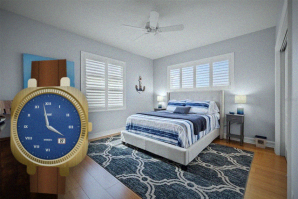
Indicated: 3 h 58 min
